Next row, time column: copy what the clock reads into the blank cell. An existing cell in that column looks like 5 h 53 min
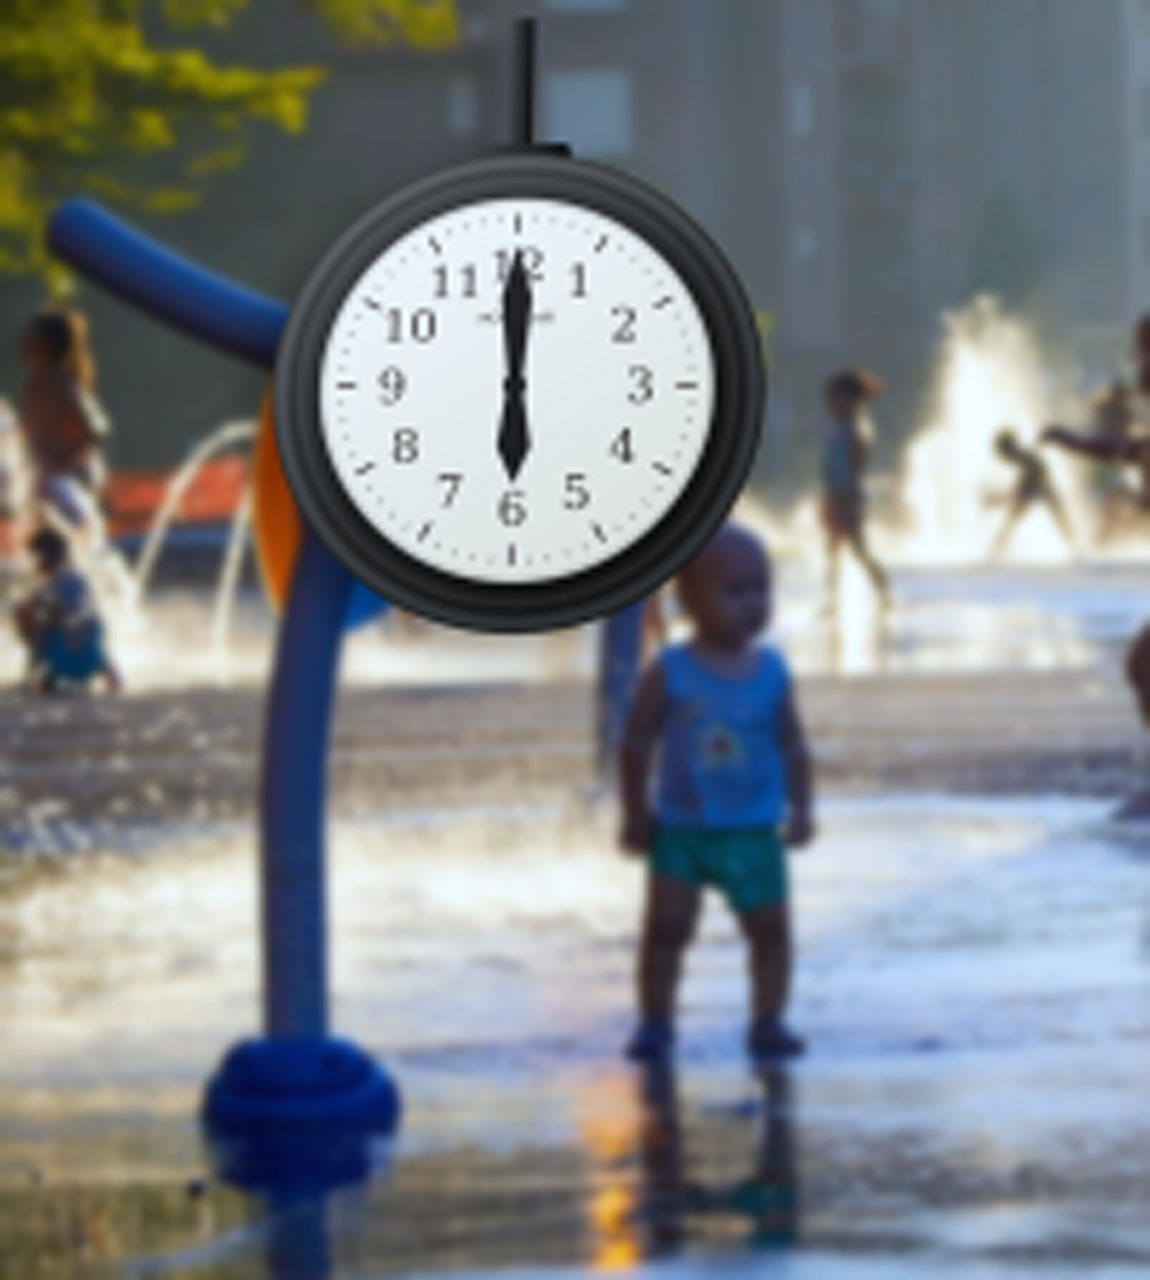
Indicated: 6 h 00 min
